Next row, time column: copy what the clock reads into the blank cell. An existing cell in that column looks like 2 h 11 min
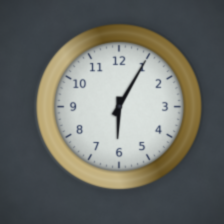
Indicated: 6 h 05 min
